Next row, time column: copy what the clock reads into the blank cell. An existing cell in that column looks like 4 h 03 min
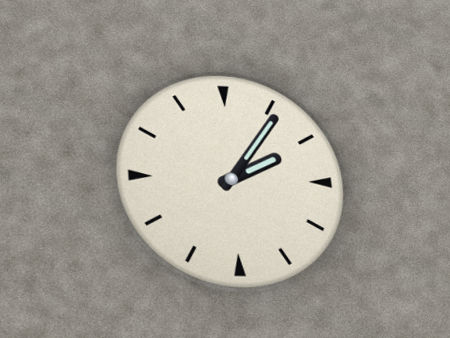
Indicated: 2 h 06 min
